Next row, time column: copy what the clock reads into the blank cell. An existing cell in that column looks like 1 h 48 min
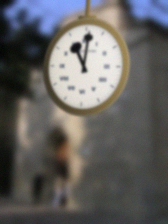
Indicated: 11 h 01 min
